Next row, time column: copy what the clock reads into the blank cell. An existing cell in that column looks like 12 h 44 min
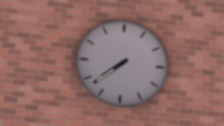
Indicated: 7 h 38 min
